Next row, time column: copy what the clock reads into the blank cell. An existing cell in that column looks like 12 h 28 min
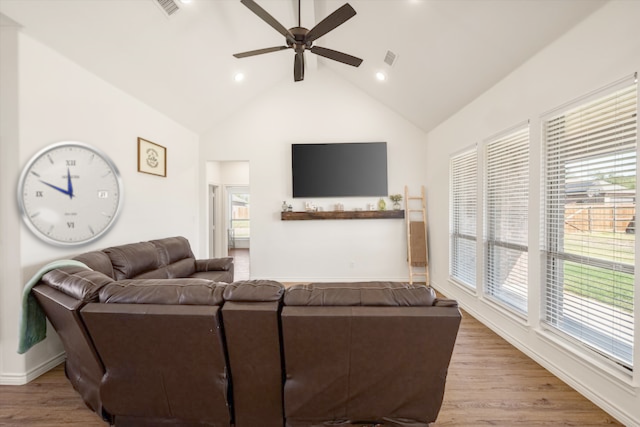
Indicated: 11 h 49 min
